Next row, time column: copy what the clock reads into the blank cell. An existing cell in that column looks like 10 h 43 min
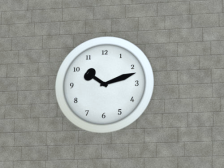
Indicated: 10 h 12 min
